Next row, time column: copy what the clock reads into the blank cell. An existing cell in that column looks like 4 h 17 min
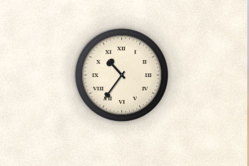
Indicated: 10 h 36 min
